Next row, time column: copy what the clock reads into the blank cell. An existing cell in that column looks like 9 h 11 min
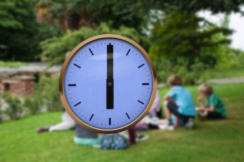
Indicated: 6 h 00 min
